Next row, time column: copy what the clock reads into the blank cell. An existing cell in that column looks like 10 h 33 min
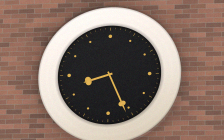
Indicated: 8 h 26 min
